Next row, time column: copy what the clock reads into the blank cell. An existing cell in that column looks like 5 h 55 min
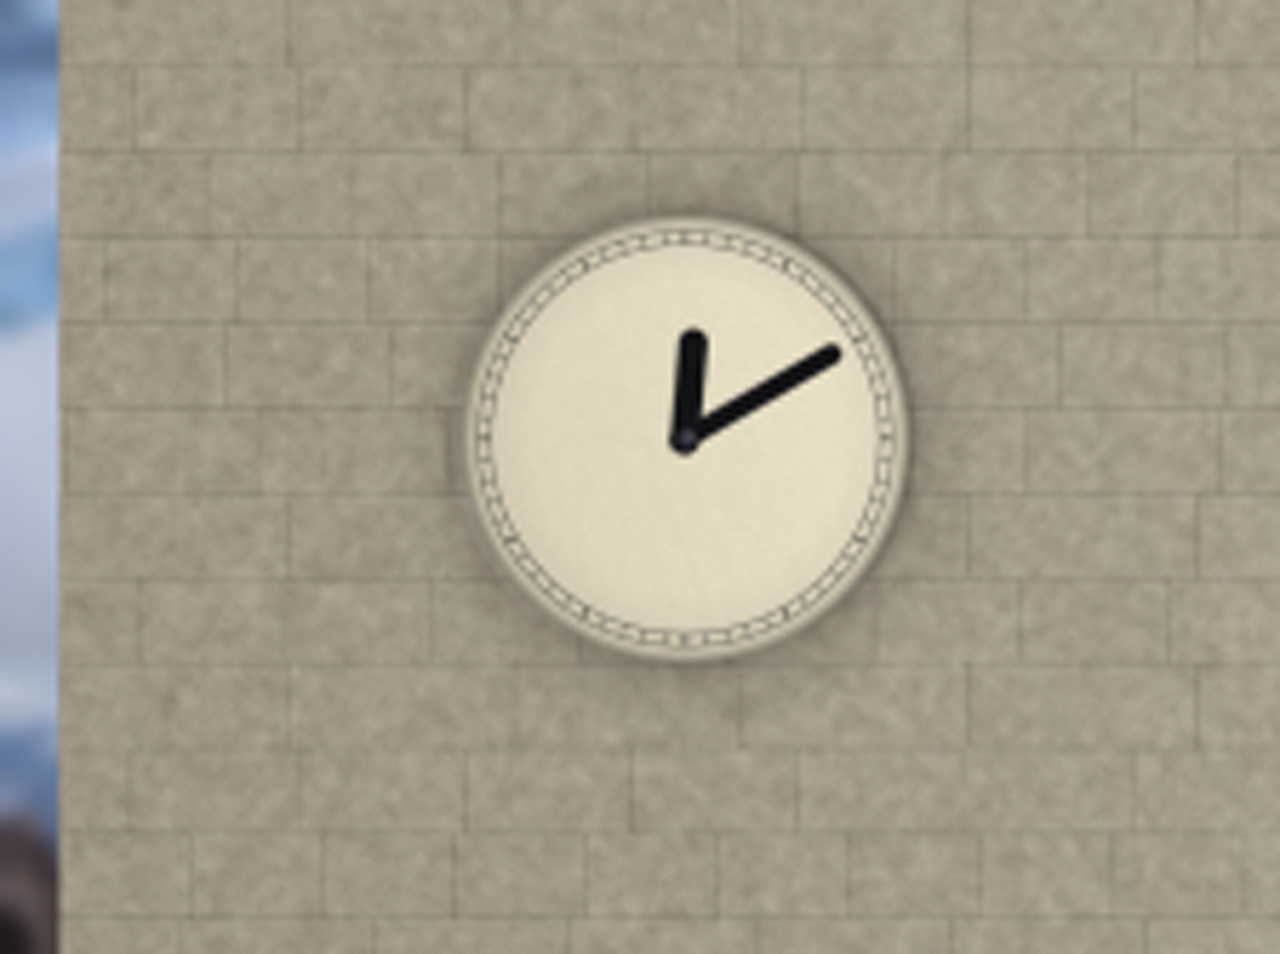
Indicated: 12 h 10 min
